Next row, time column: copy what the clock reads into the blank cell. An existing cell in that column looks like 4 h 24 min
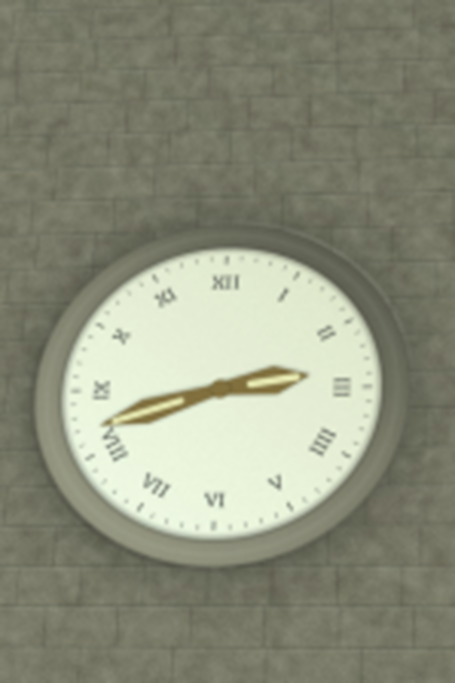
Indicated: 2 h 42 min
